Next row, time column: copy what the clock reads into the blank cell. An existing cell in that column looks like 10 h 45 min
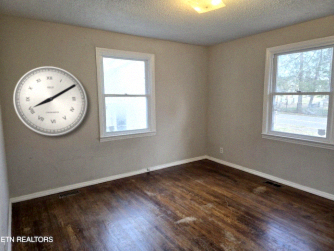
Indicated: 8 h 10 min
